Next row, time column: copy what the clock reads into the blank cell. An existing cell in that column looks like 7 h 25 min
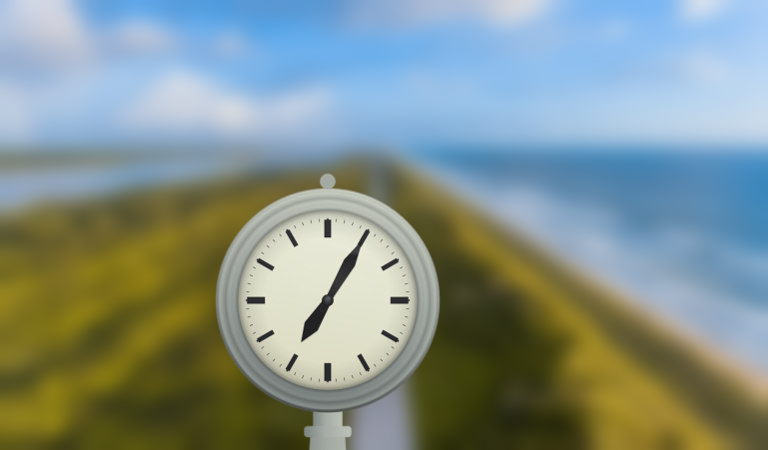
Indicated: 7 h 05 min
